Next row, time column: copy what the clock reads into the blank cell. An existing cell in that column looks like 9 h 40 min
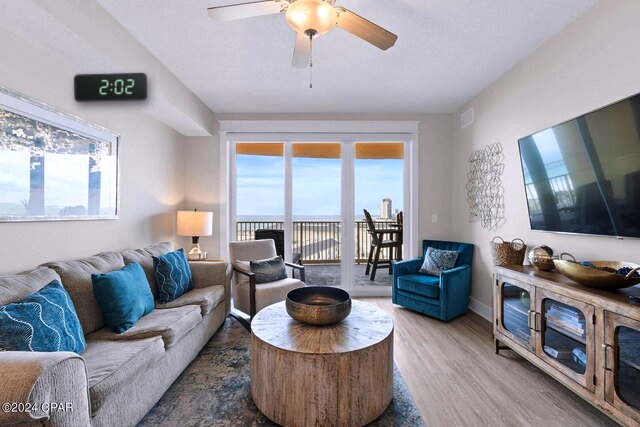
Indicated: 2 h 02 min
